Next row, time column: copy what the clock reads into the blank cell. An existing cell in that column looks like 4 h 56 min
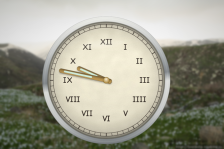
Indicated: 9 h 47 min
